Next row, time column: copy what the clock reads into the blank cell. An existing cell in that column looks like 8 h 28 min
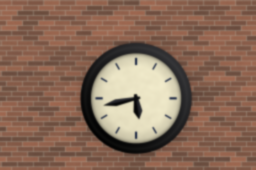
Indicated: 5 h 43 min
